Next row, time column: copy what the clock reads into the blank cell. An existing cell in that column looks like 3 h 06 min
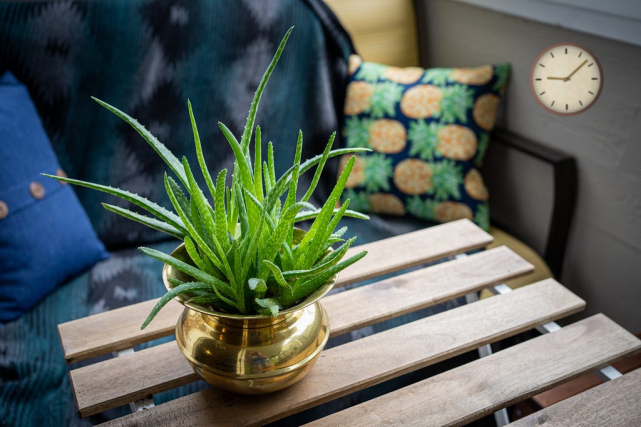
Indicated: 9 h 08 min
